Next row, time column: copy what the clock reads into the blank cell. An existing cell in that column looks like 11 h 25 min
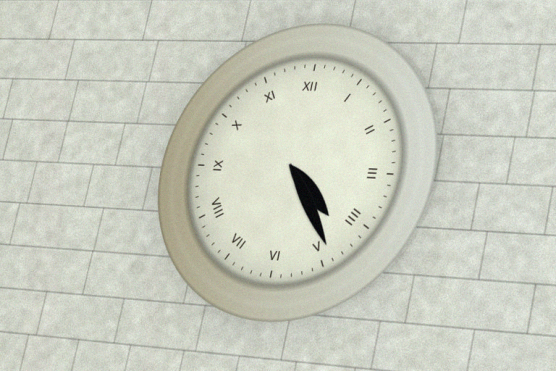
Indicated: 4 h 24 min
